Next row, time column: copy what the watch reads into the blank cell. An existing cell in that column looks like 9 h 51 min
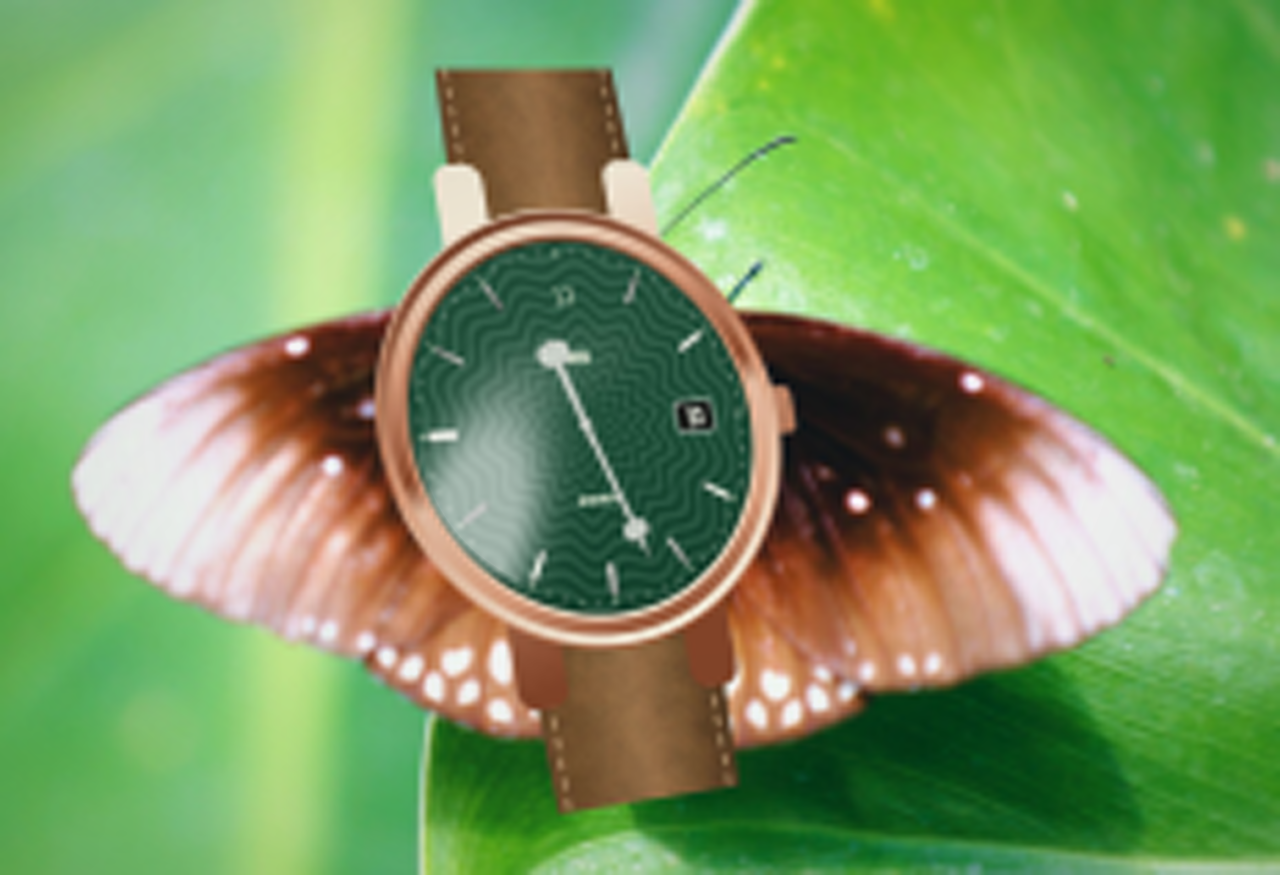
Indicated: 11 h 27 min
